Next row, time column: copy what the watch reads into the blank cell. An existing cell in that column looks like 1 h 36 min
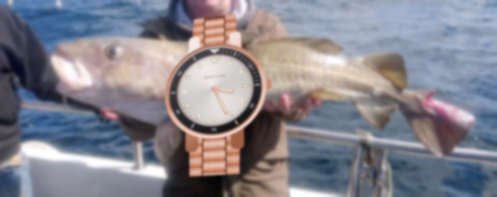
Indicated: 3 h 26 min
